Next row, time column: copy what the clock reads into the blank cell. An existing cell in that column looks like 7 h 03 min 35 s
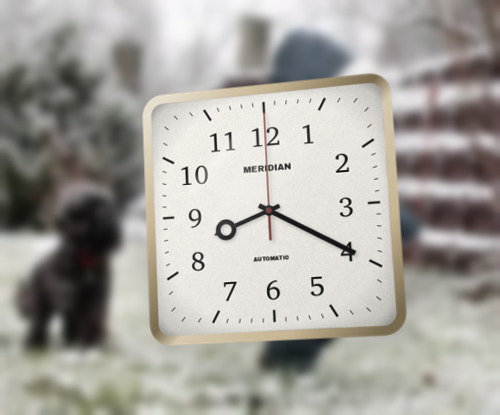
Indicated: 8 h 20 min 00 s
